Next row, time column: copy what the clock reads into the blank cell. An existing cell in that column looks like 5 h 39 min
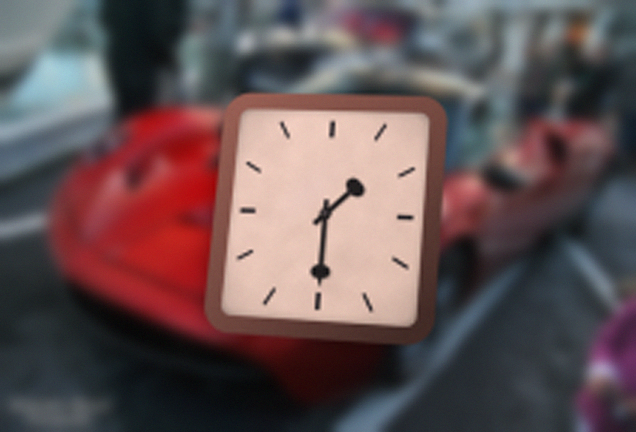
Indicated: 1 h 30 min
